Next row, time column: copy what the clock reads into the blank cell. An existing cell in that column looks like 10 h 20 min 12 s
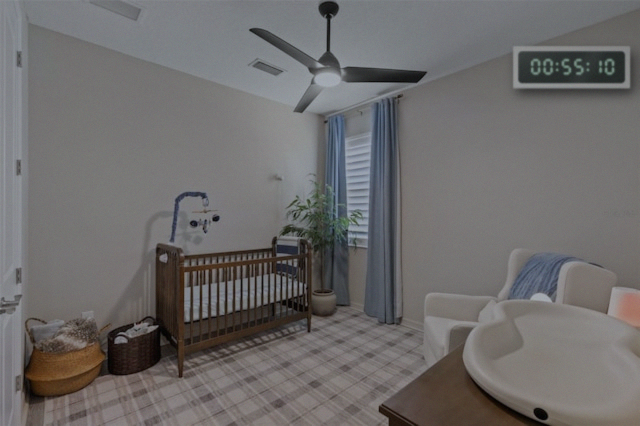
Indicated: 0 h 55 min 10 s
